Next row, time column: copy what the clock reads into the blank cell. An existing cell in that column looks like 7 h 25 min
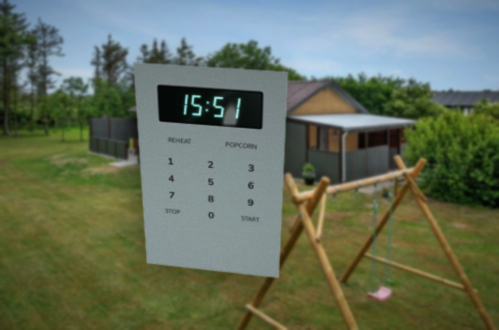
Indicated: 15 h 51 min
